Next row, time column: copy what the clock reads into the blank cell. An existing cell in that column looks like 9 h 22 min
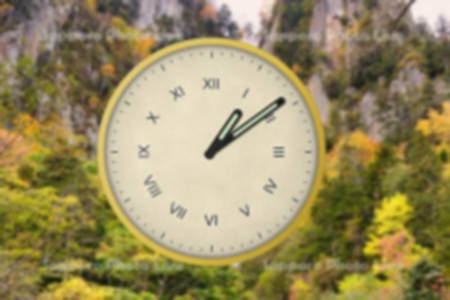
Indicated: 1 h 09 min
